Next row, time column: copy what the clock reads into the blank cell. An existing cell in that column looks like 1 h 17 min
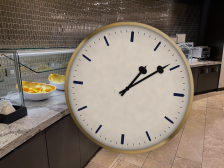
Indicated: 1 h 09 min
